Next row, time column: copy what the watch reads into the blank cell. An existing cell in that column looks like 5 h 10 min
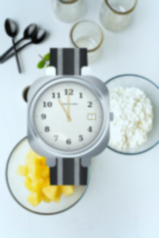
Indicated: 11 h 00 min
